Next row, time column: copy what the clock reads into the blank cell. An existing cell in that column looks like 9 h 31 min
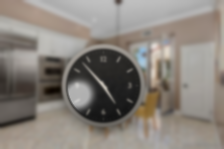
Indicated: 4 h 53 min
